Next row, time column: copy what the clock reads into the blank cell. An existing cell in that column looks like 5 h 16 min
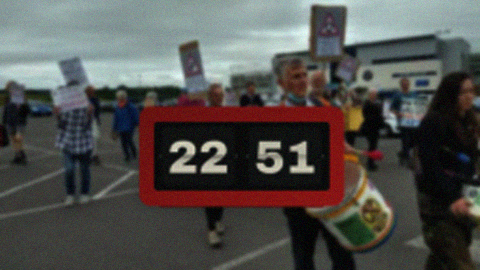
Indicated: 22 h 51 min
